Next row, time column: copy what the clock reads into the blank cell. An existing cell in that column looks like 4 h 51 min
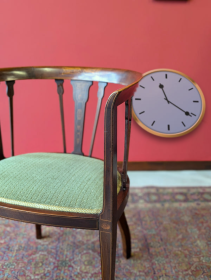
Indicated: 11 h 21 min
